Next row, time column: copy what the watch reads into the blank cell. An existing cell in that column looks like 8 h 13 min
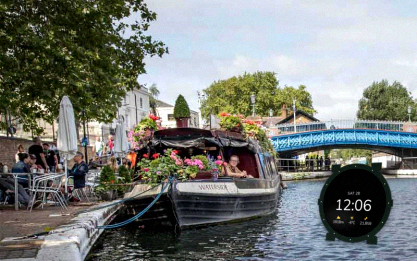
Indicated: 12 h 06 min
